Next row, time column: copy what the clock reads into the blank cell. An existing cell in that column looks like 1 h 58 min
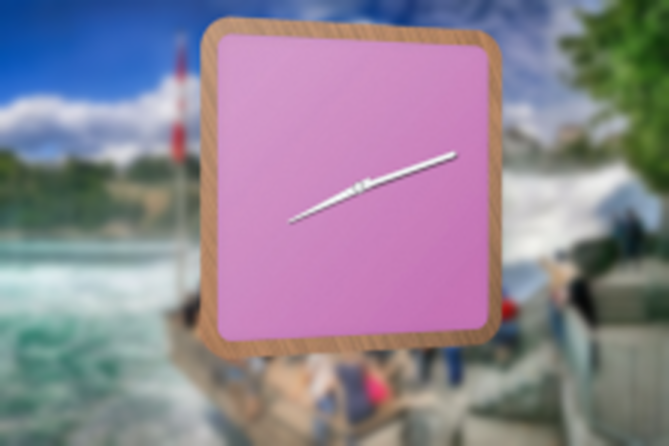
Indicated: 8 h 12 min
